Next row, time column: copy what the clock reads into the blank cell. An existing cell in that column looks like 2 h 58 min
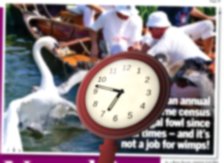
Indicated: 6 h 47 min
